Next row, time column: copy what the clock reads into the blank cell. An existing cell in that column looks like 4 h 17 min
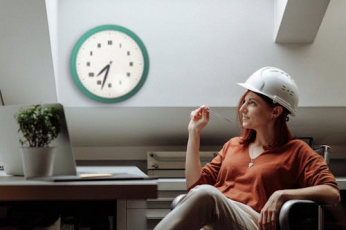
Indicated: 7 h 33 min
